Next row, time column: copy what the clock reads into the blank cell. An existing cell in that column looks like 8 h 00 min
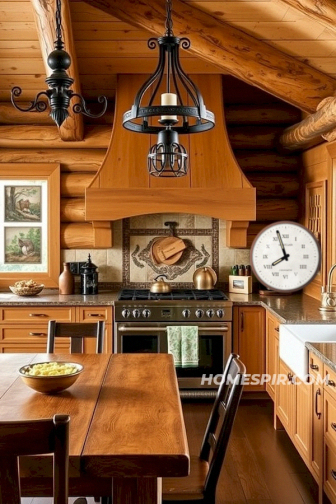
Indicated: 7 h 57 min
